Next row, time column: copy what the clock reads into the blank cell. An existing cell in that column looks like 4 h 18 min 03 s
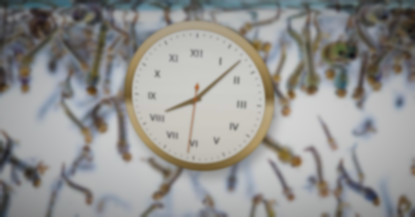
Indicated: 8 h 07 min 31 s
